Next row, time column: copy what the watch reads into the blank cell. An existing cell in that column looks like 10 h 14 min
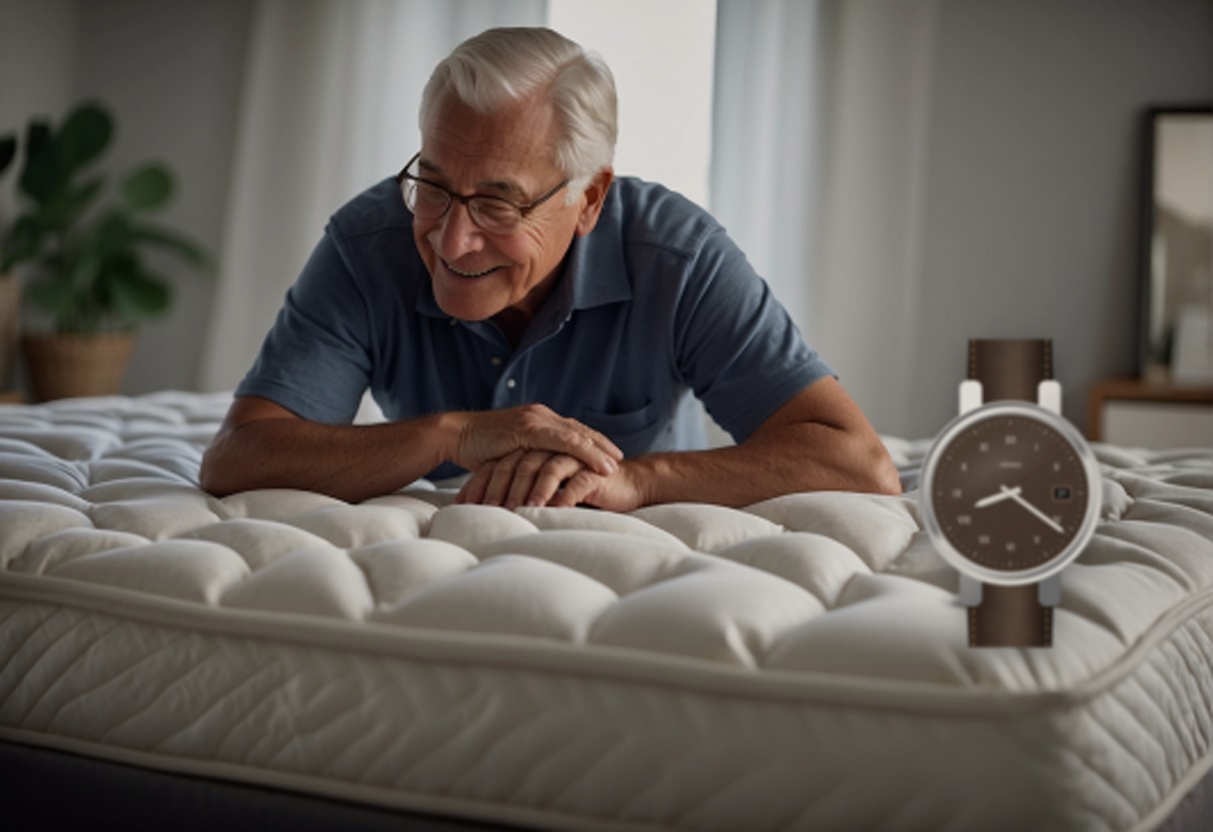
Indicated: 8 h 21 min
